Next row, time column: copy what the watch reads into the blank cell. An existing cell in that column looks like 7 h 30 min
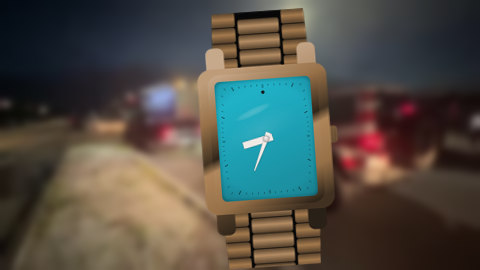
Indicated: 8 h 34 min
